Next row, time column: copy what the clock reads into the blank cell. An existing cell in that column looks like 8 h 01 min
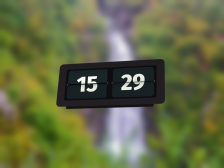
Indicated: 15 h 29 min
